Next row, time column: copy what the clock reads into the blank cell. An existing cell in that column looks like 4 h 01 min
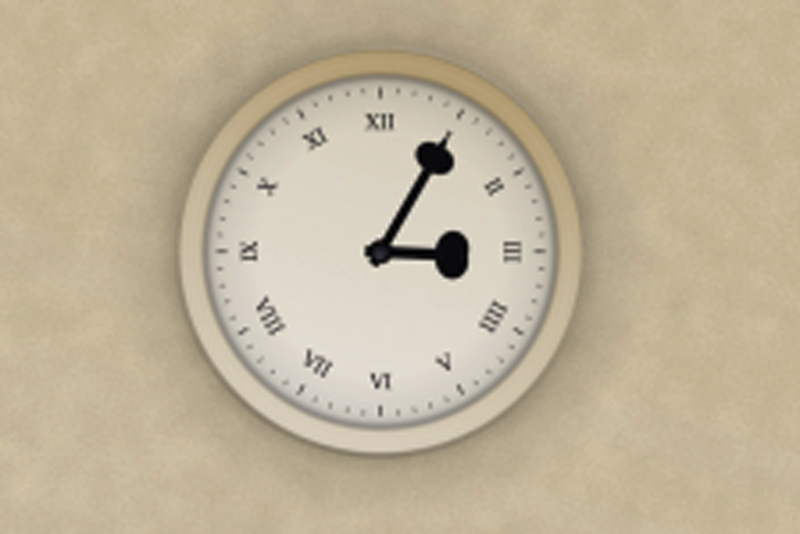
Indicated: 3 h 05 min
